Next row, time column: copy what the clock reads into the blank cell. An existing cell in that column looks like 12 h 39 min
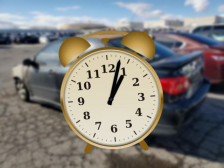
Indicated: 1 h 03 min
